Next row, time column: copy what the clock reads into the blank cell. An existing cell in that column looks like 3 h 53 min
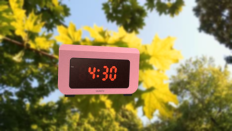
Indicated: 4 h 30 min
